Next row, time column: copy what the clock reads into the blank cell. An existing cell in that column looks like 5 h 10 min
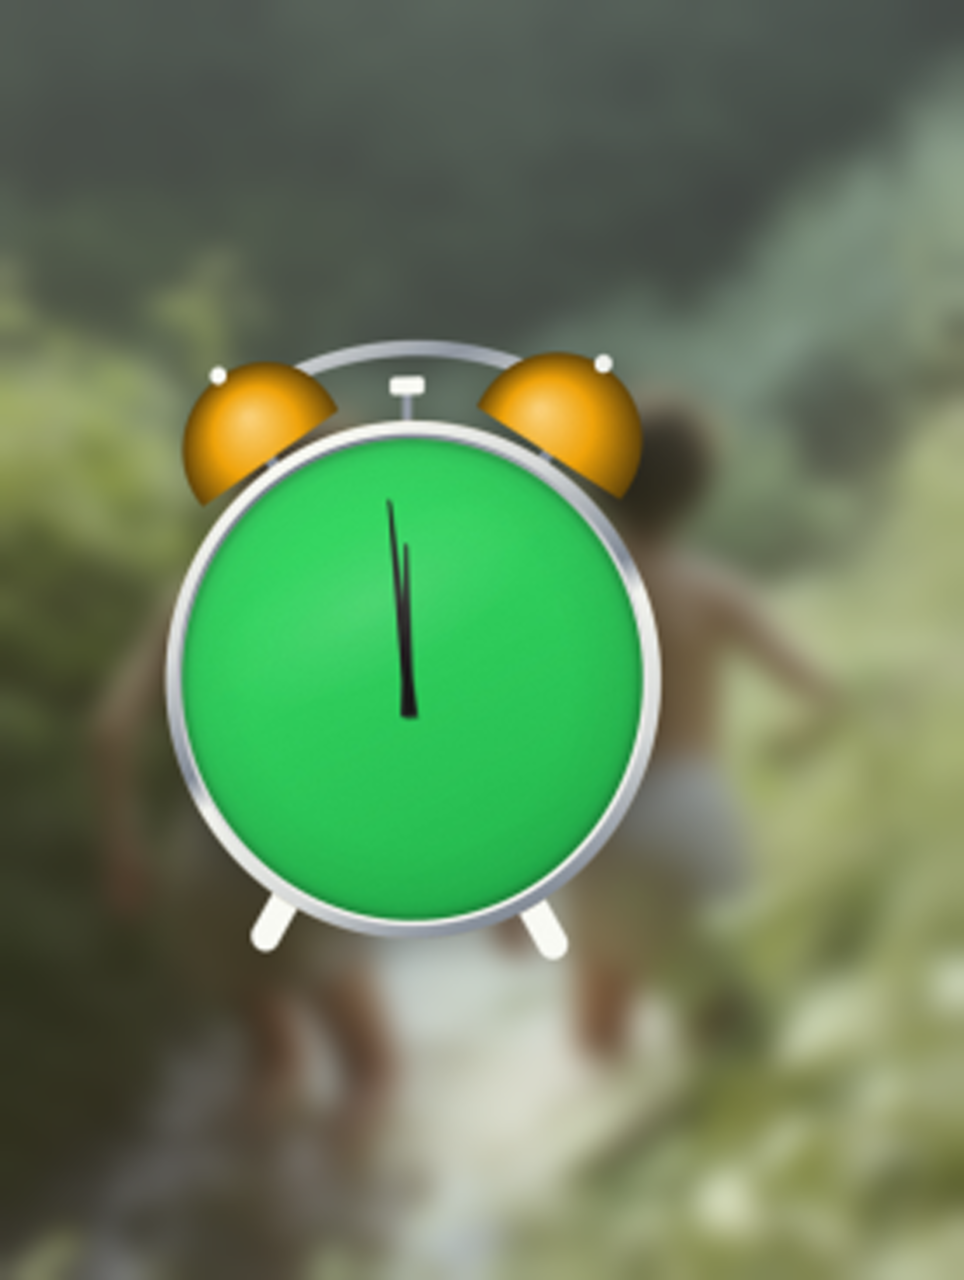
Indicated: 11 h 59 min
